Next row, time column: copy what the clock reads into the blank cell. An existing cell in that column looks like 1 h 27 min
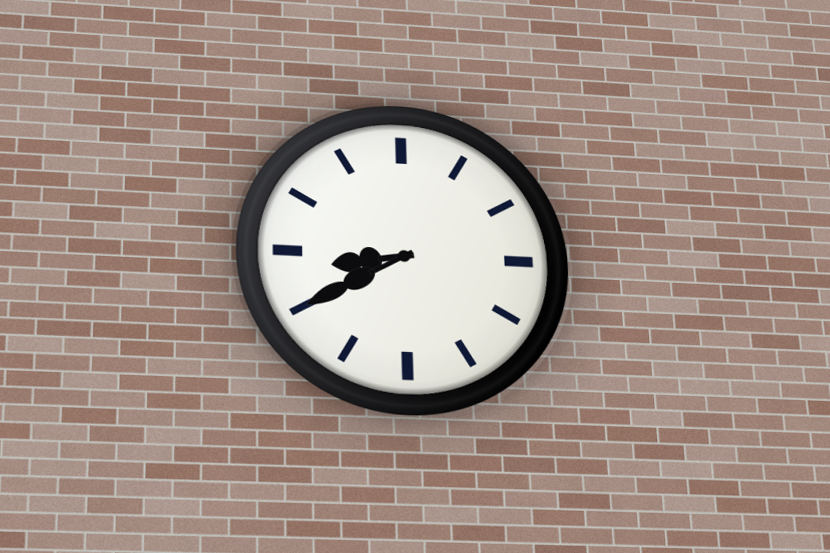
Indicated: 8 h 40 min
